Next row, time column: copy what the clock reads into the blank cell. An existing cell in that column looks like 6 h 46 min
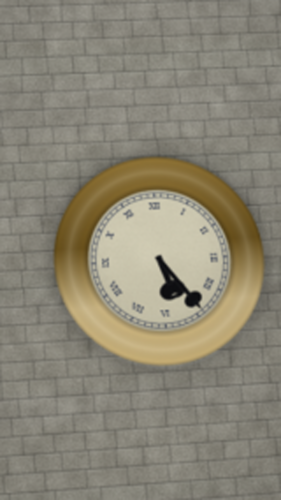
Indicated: 5 h 24 min
